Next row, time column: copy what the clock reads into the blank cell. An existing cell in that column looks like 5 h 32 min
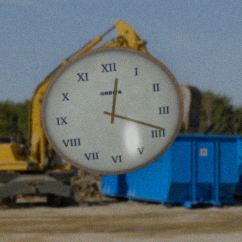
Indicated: 12 h 19 min
